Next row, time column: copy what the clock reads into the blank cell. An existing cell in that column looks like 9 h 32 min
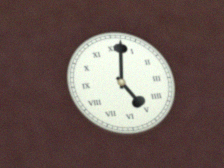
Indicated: 5 h 02 min
